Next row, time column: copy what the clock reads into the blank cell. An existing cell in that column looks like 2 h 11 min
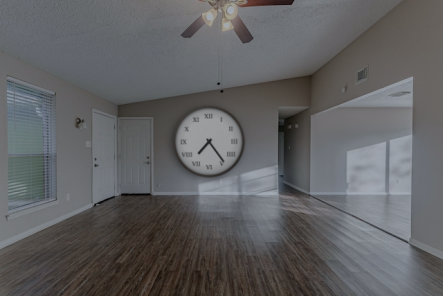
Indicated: 7 h 24 min
